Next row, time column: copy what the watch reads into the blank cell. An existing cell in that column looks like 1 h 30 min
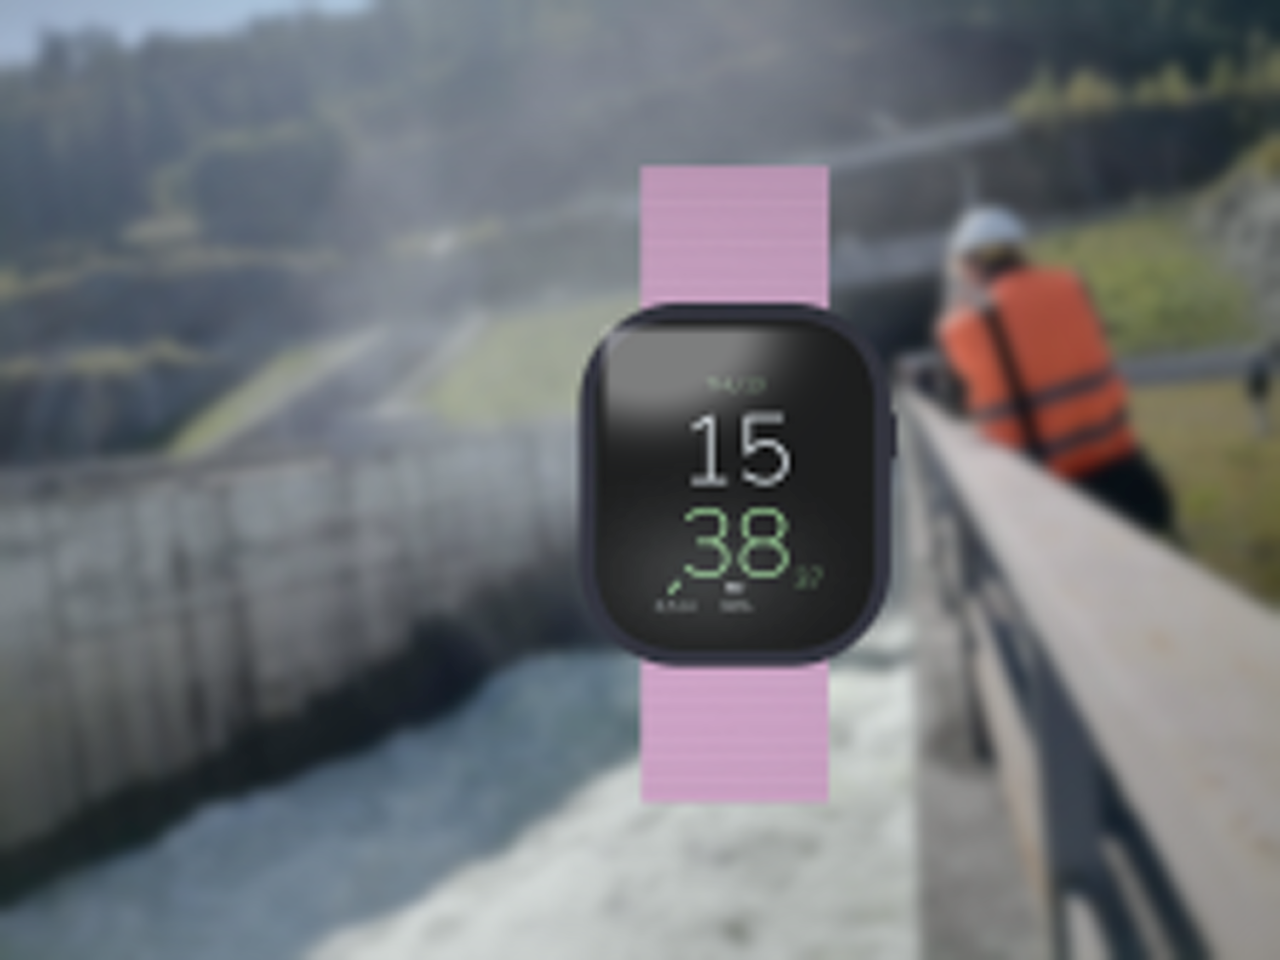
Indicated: 15 h 38 min
